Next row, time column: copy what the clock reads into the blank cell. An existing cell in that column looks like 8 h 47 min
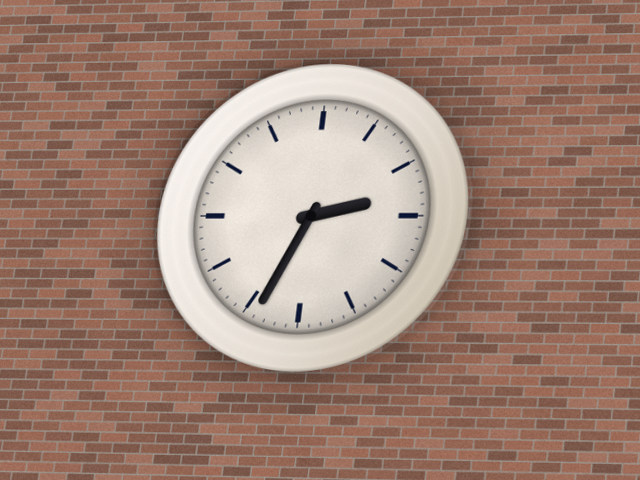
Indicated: 2 h 34 min
